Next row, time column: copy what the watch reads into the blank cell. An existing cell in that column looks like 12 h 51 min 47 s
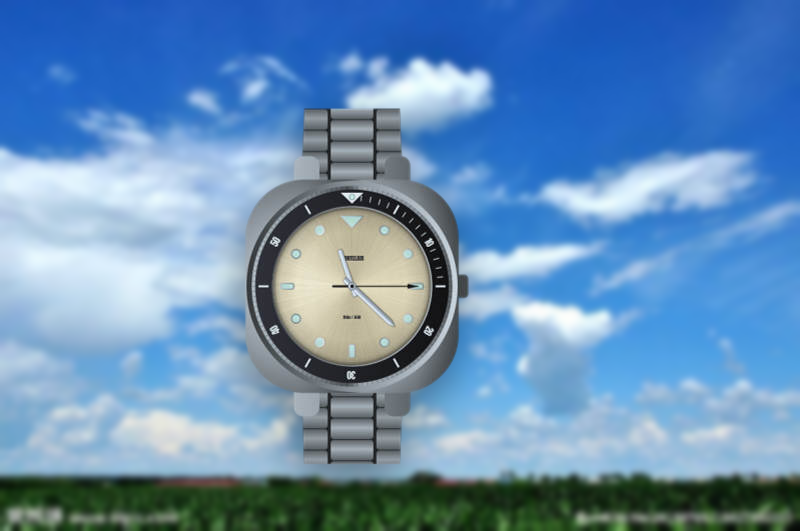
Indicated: 11 h 22 min 15 s
